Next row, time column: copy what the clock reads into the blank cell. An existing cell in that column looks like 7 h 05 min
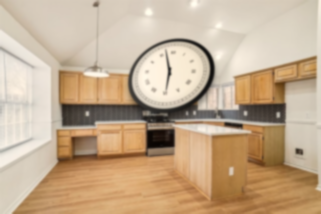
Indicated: 5 h 57 min
